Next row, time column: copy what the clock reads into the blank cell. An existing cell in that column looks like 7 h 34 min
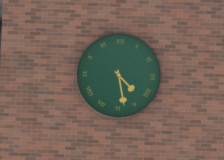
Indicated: 4 h 28 min
